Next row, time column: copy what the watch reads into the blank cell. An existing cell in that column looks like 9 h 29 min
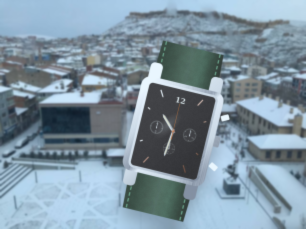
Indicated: 10 h 31 min
